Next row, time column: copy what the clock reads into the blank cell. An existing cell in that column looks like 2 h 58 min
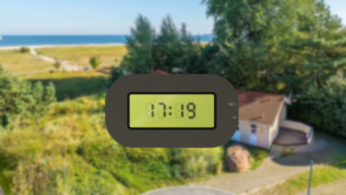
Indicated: 17 h 19 min
